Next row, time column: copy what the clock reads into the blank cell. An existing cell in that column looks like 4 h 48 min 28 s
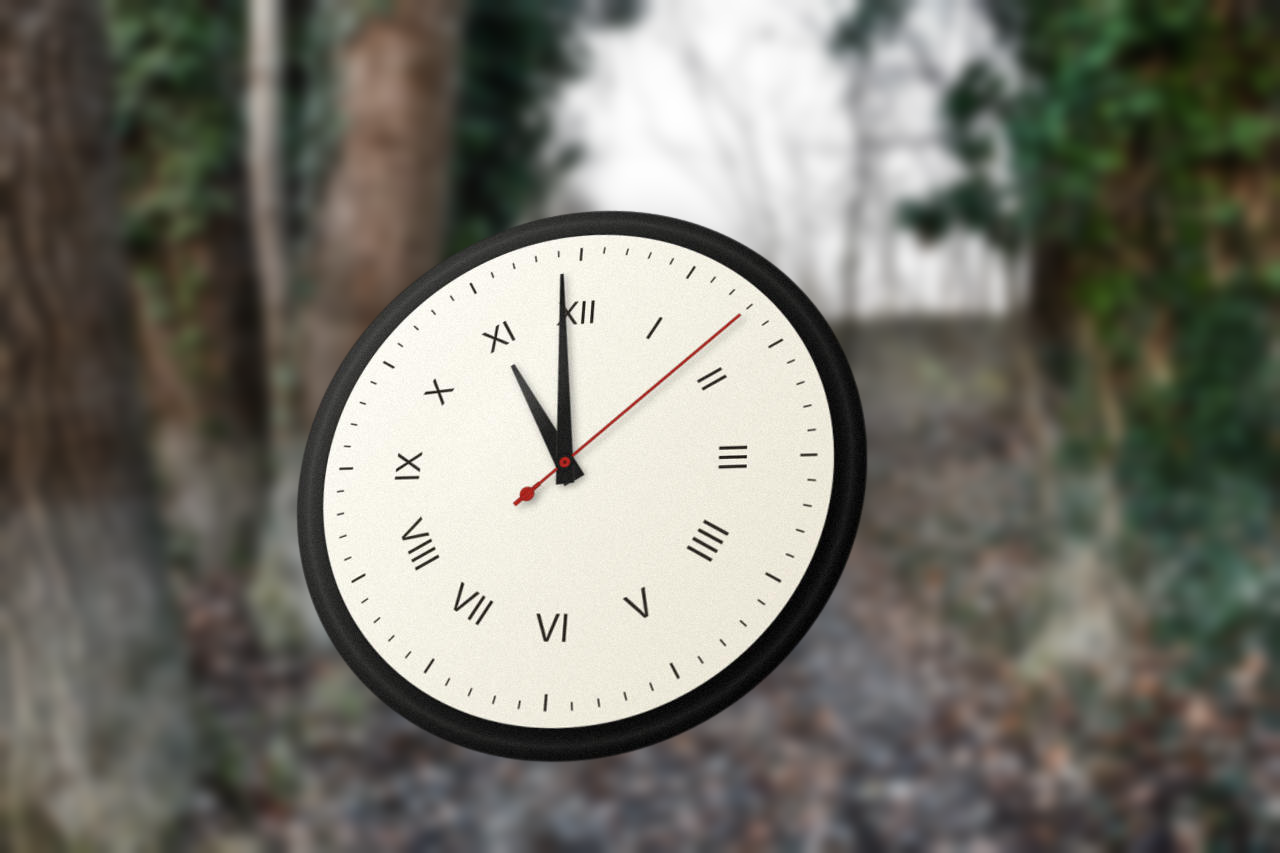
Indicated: 10 h 59 min 08 s
